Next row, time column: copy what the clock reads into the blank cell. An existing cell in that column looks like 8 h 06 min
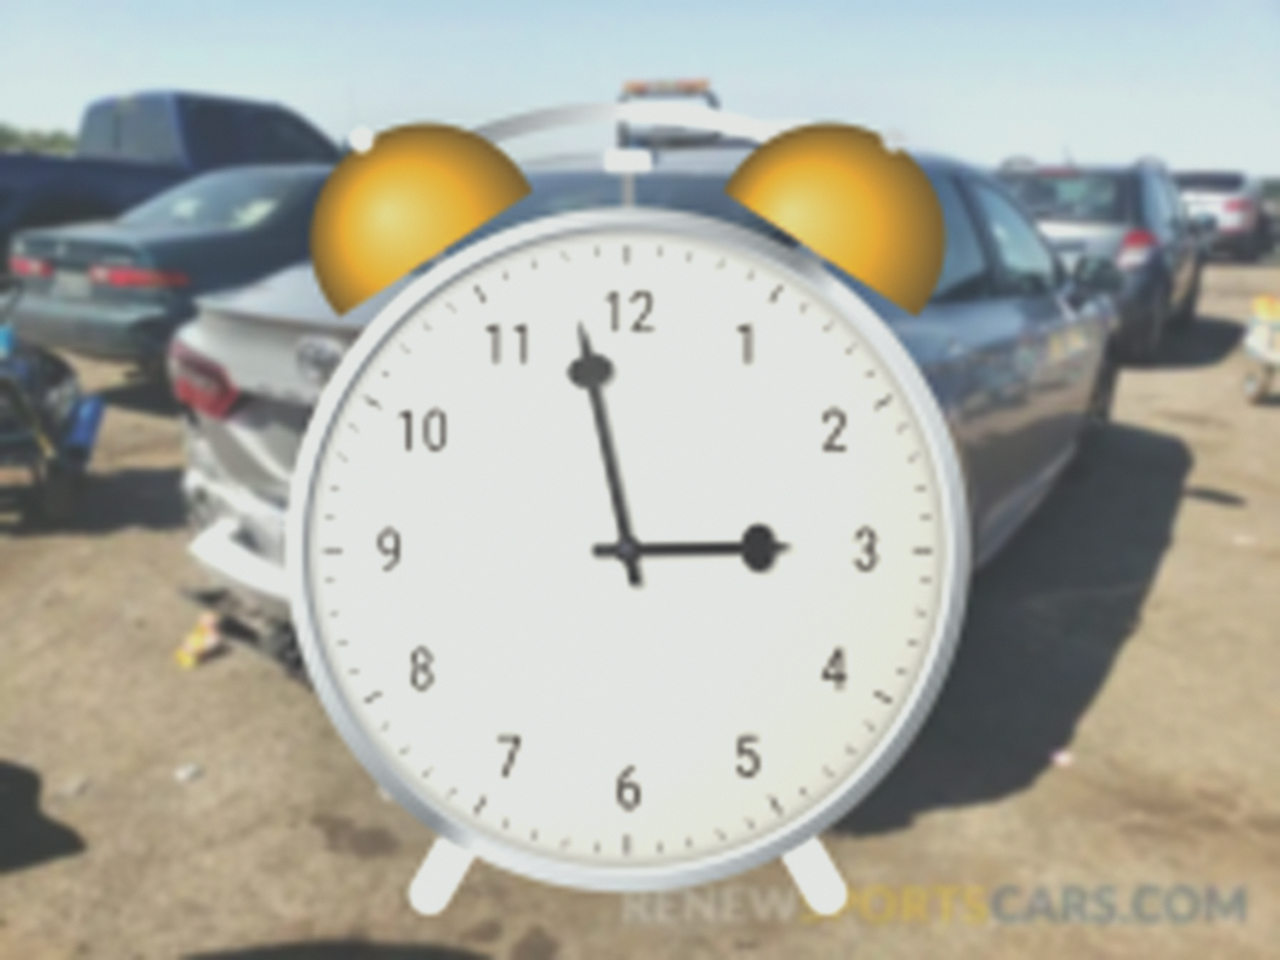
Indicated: 2 h 58 min
